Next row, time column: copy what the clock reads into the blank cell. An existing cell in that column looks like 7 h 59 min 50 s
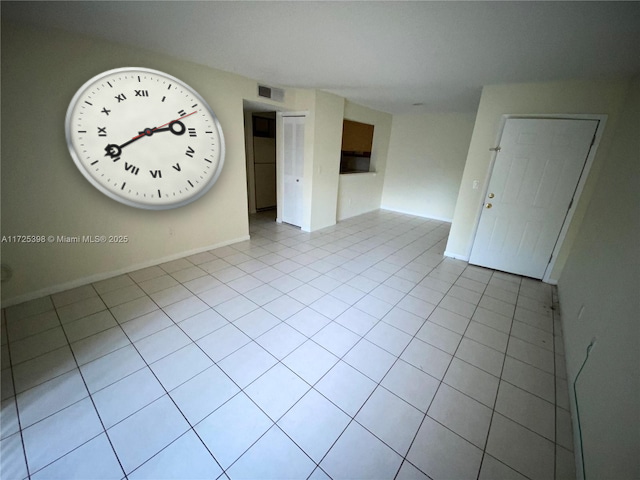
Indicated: 2 h 40 min 11 s
